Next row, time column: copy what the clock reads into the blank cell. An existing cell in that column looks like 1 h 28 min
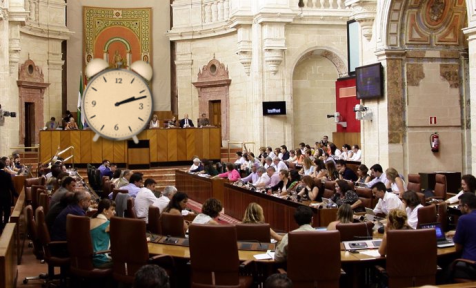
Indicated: 2 h 12 min
